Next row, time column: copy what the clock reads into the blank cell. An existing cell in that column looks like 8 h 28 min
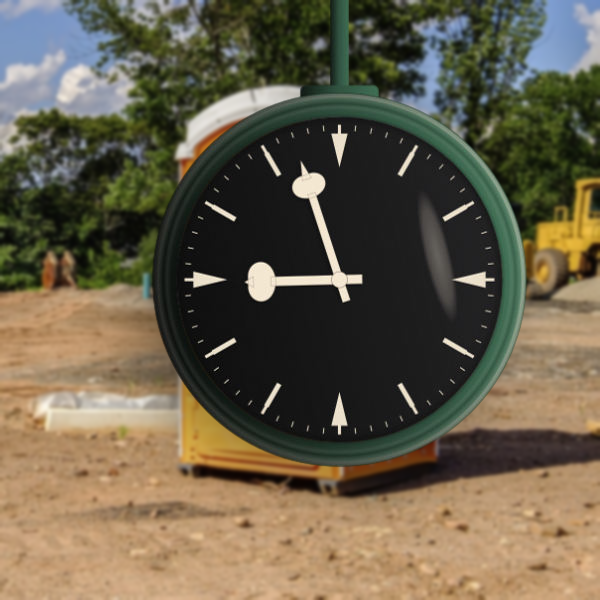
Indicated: 8 h 57 min
